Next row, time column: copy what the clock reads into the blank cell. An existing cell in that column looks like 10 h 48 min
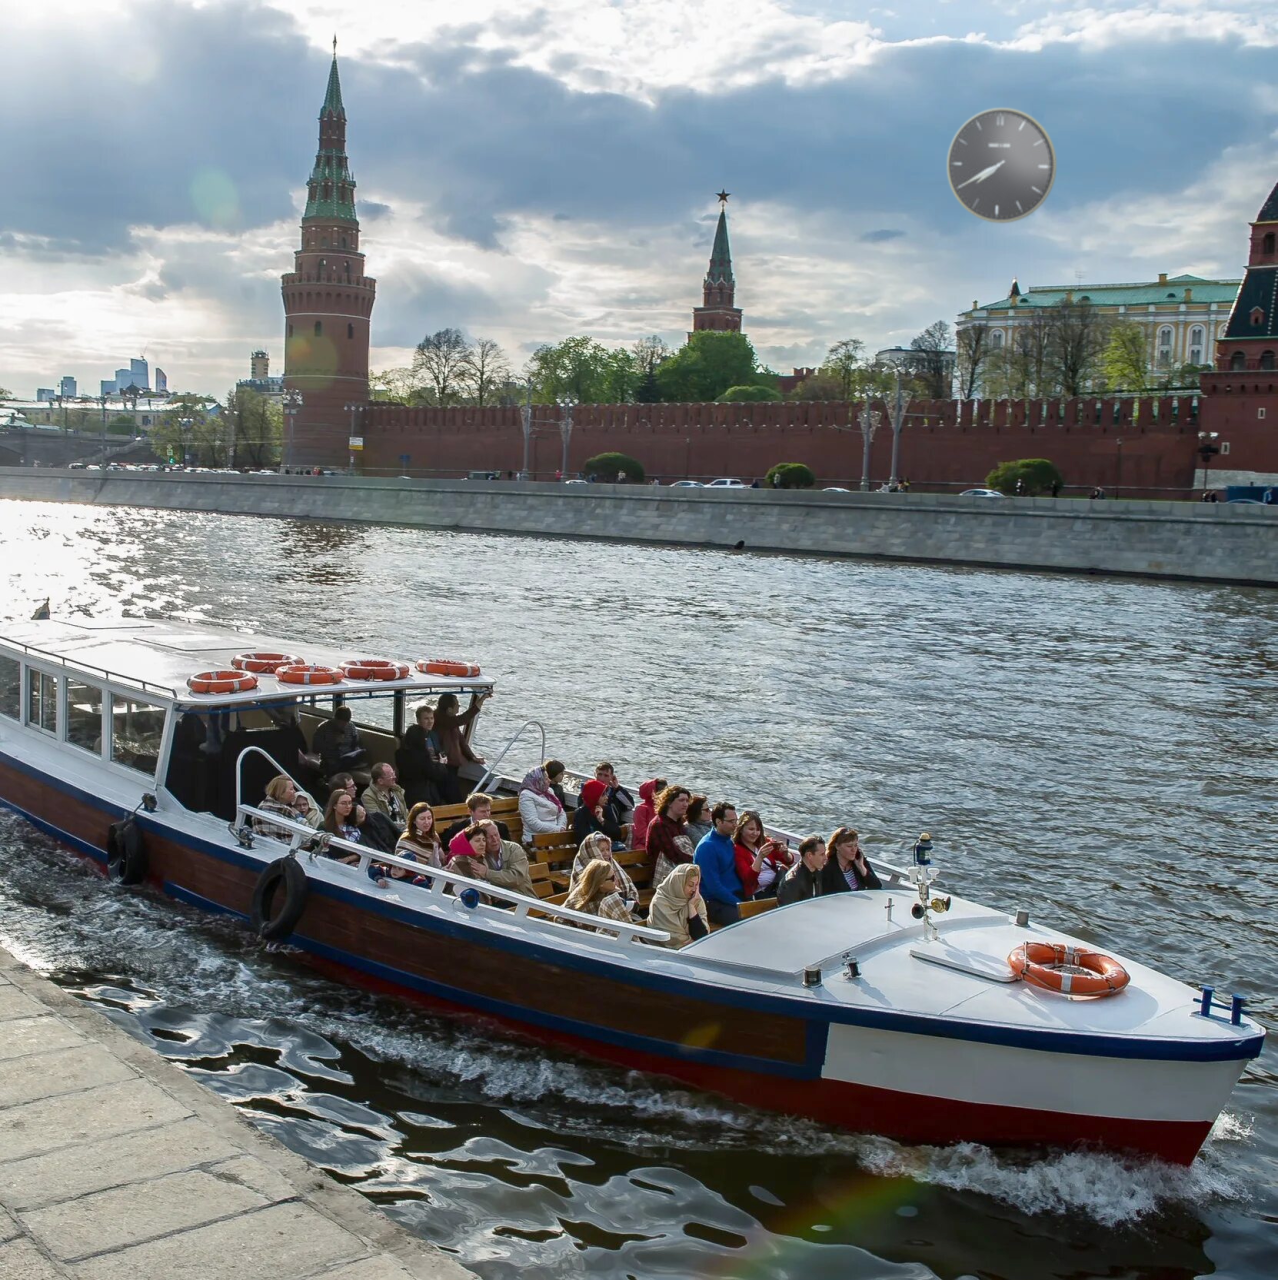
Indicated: 7 h 40 min
